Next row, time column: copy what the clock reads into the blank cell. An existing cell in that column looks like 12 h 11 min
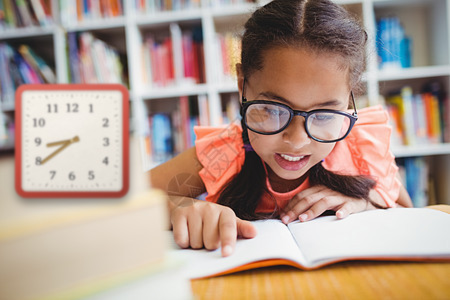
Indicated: 8 h 39 min
